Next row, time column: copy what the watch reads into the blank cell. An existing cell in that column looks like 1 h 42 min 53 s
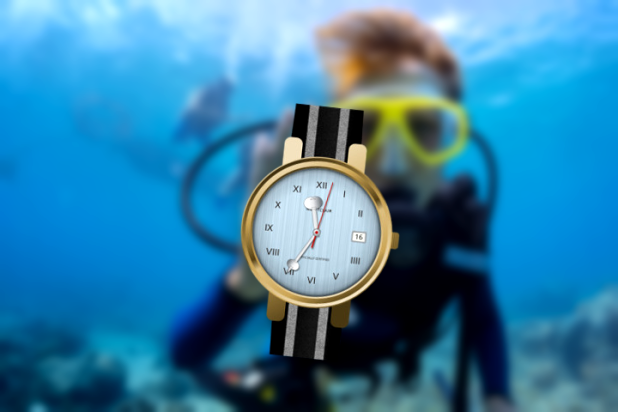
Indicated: 11 h 35 min 02 s
